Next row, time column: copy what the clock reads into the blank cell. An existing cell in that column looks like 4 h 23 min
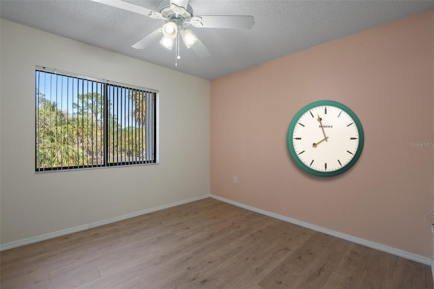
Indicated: 7 h 57 min
